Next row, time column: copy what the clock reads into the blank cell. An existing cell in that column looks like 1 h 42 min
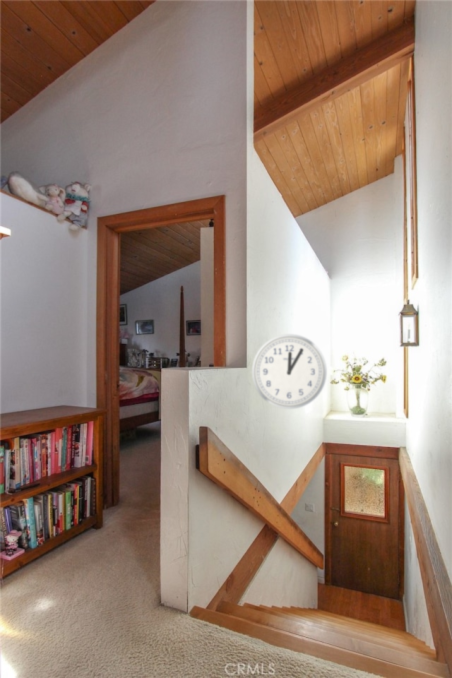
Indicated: 12 h 05 min
